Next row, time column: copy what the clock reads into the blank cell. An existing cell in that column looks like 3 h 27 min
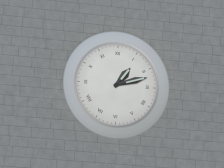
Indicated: 1 h 12 min
